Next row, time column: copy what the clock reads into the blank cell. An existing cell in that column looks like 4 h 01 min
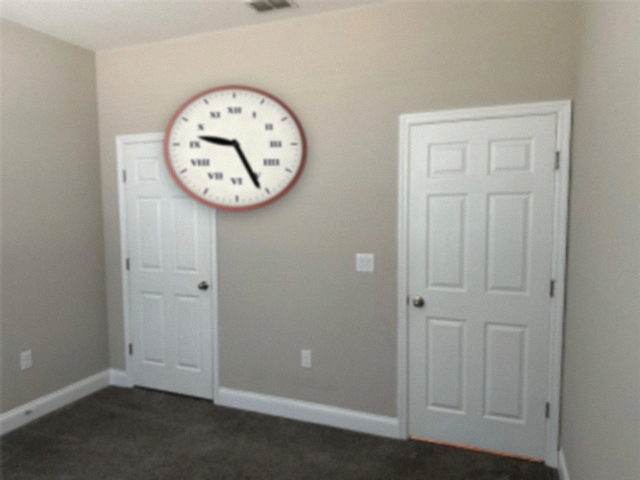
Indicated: 9 h 26 min
